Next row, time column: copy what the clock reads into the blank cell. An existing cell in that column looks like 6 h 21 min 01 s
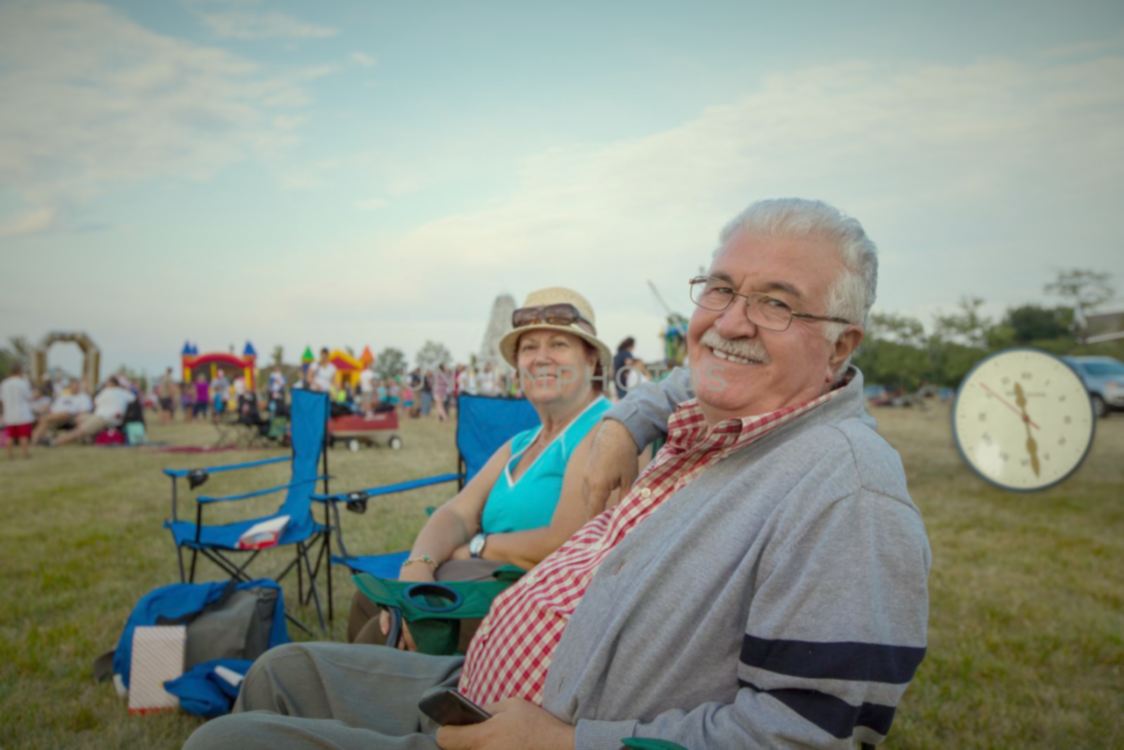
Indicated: 11 h 27 min 51 s
